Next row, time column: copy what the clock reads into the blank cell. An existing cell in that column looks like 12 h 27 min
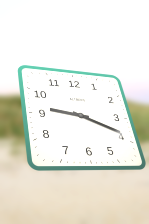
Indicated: 9 h 19 min
